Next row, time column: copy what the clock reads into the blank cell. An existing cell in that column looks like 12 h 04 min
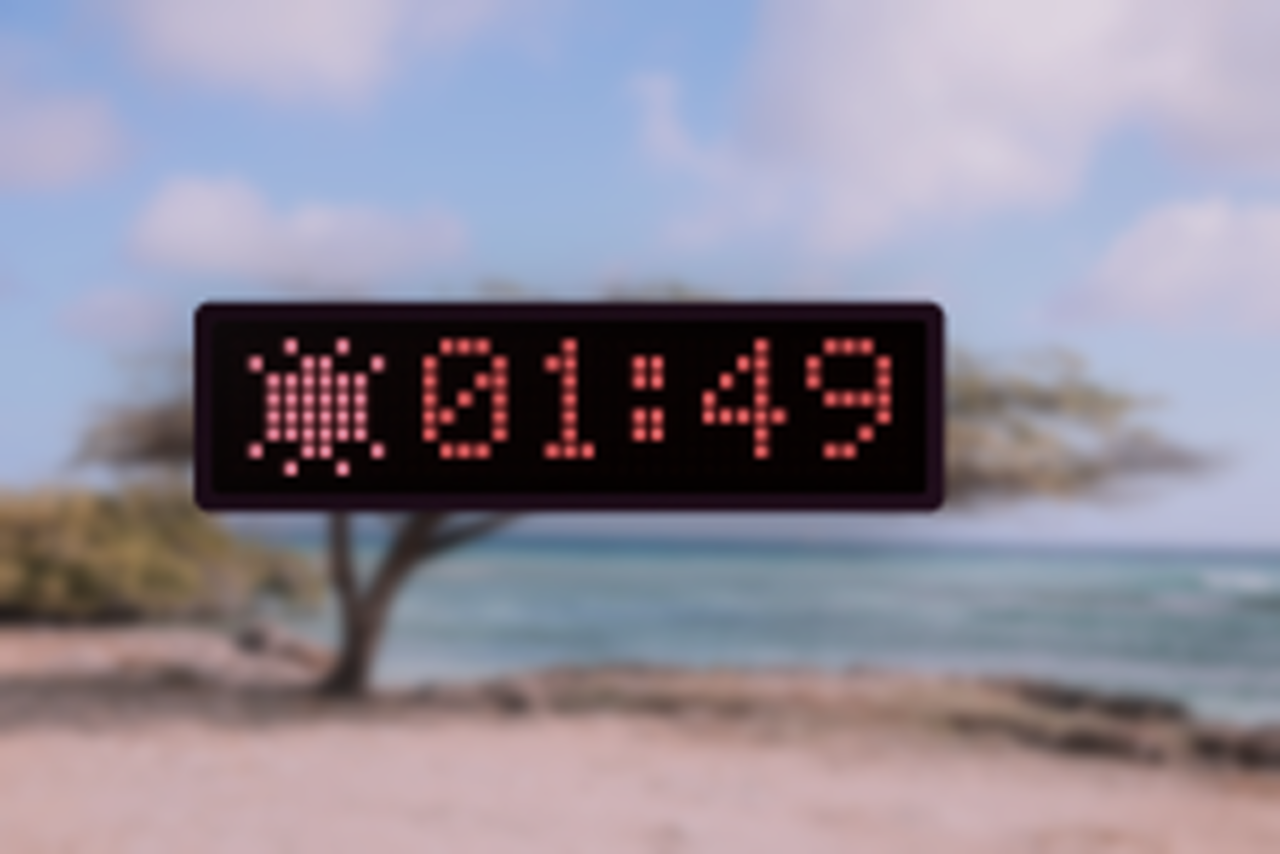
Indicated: 1 h 49 min
